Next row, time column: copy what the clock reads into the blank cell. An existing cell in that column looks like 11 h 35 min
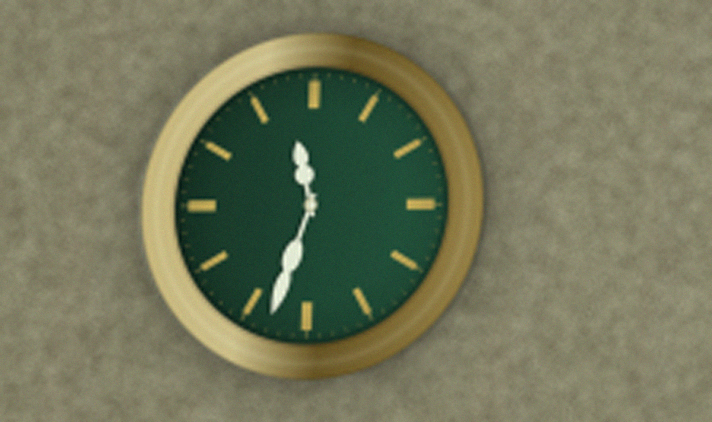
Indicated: 11 h 33 min
